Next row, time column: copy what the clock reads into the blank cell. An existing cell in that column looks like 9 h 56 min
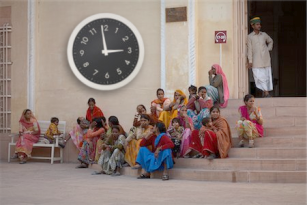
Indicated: 2 h 59 min
